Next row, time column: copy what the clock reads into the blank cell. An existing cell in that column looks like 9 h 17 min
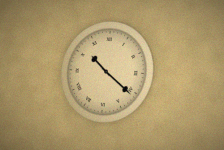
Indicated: 10 h 21 min
